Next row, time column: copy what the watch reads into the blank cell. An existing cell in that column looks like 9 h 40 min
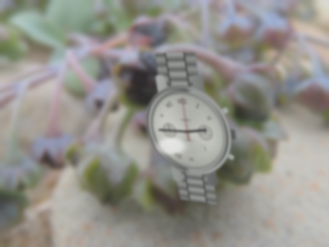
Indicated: 2 h 45 min
